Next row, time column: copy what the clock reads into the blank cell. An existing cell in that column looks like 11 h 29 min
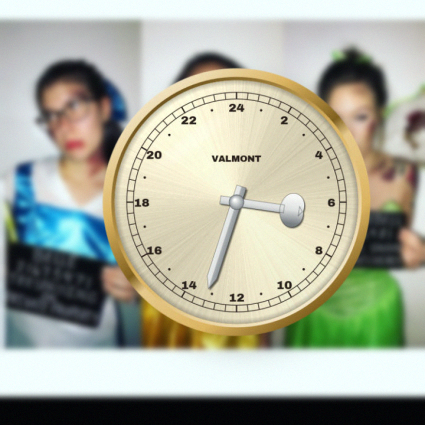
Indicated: 6 h 33 min
